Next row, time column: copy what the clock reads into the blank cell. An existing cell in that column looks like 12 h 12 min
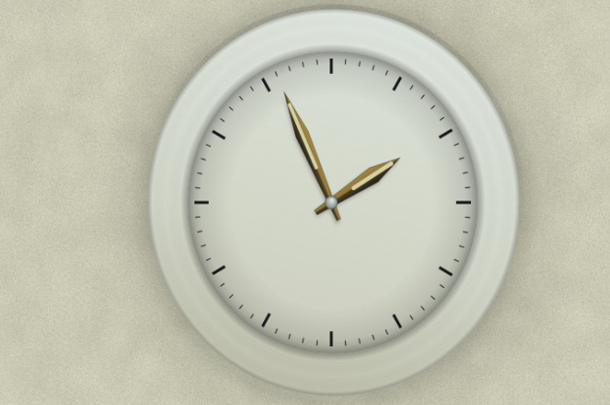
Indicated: 1 h 56 min
